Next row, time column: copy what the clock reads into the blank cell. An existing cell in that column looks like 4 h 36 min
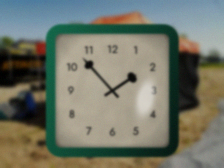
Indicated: 1 h 53 min
